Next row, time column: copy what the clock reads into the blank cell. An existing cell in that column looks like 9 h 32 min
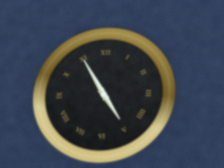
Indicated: 4 h 55 min
